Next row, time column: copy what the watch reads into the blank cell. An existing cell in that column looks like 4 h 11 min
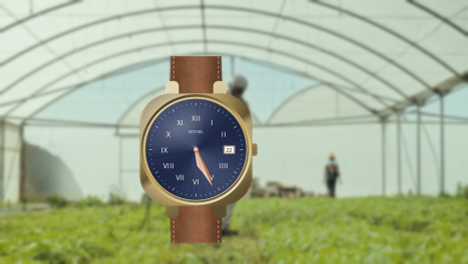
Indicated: 5 h 26 min
